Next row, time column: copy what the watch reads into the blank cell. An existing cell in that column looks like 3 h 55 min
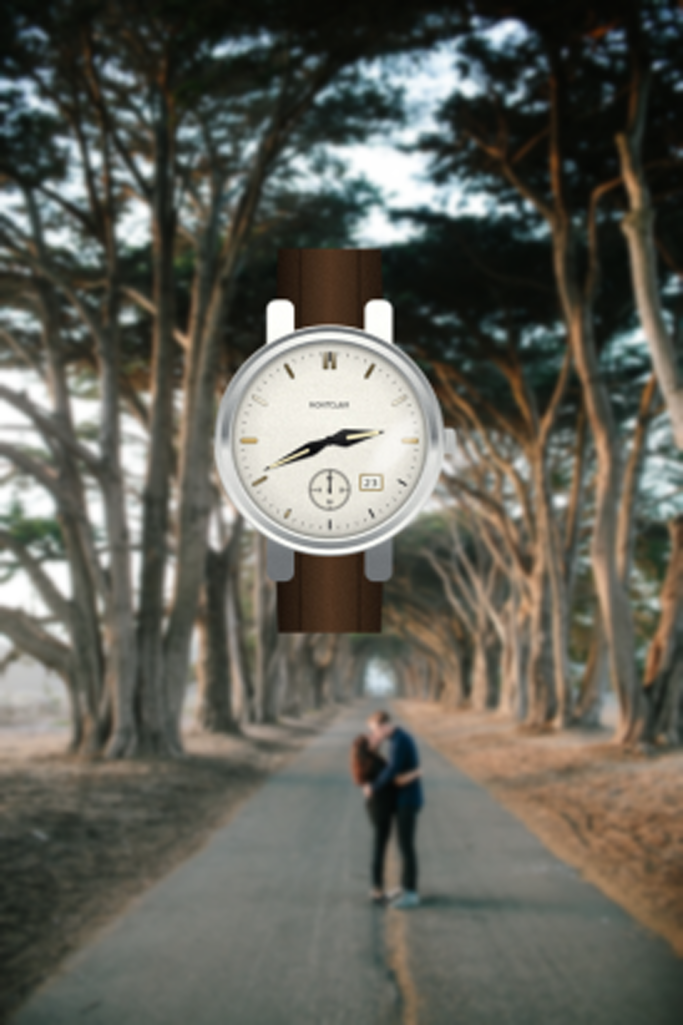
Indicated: 2 h 41 min
